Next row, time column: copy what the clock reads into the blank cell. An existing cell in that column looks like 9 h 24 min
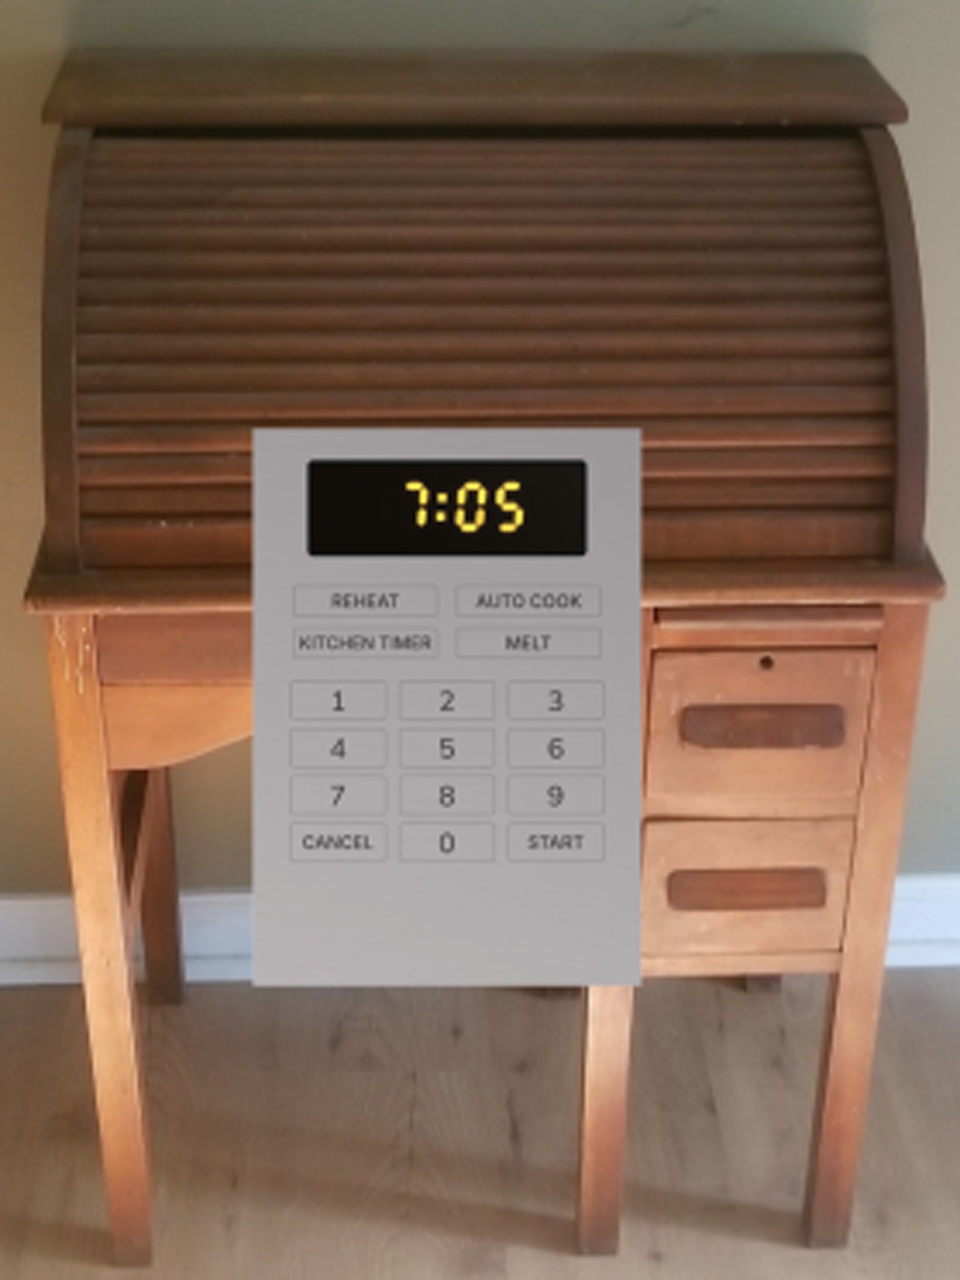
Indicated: 7 h 05 min
